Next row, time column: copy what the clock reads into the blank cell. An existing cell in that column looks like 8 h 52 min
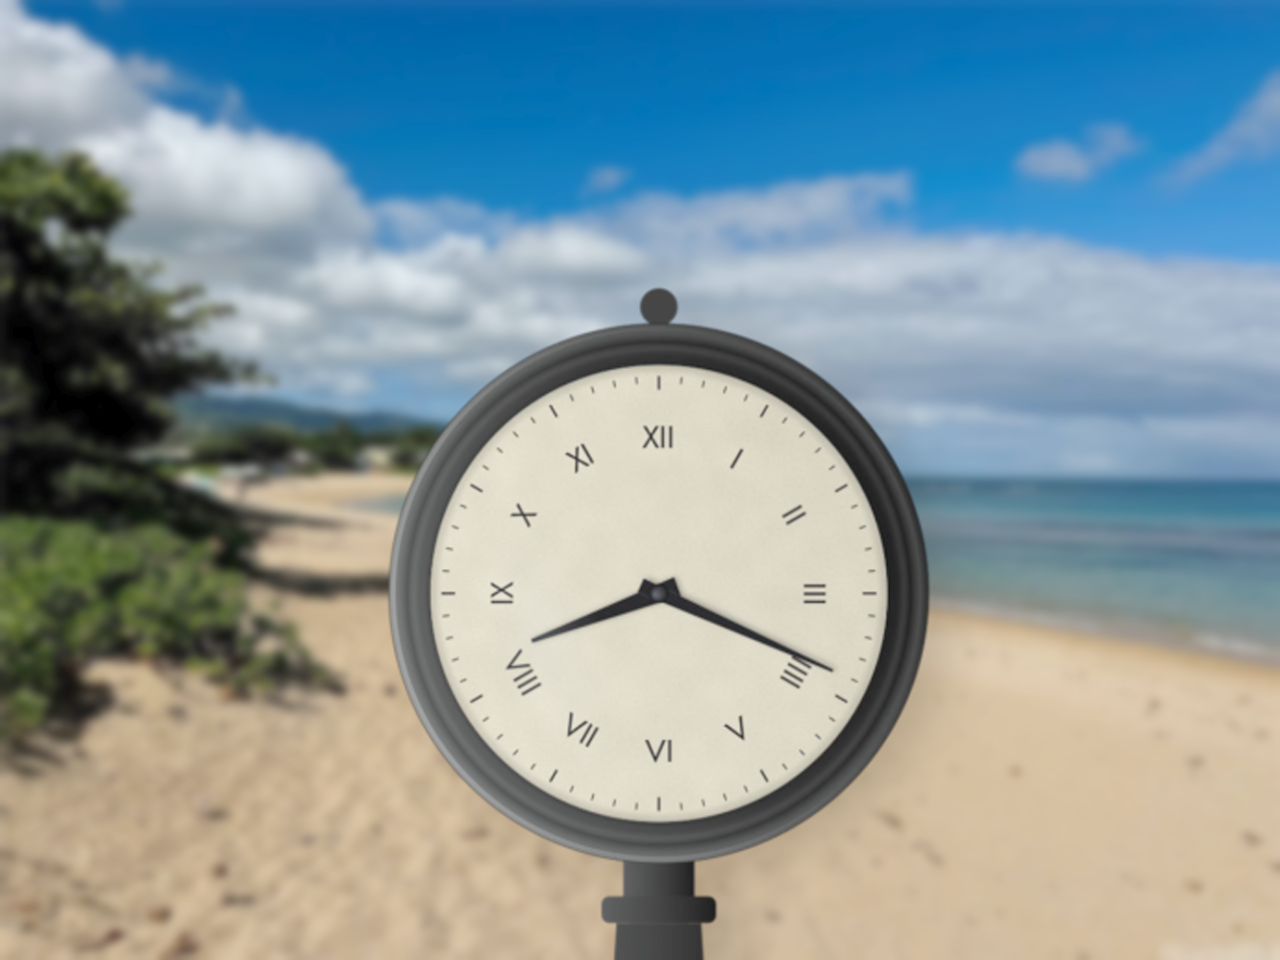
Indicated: 8 h 19 min
